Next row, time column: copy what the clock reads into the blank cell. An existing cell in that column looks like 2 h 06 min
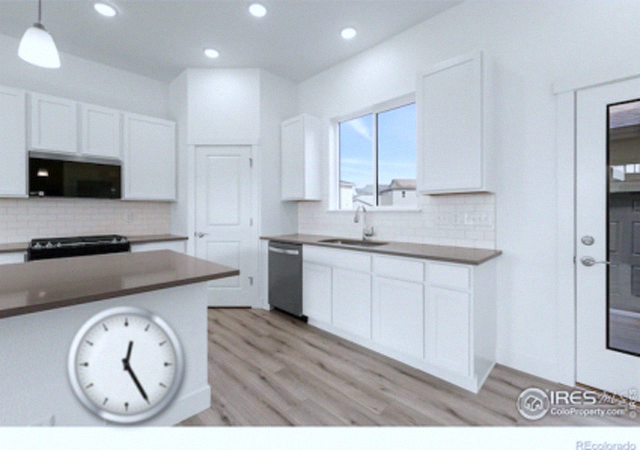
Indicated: 12 h 25 min
